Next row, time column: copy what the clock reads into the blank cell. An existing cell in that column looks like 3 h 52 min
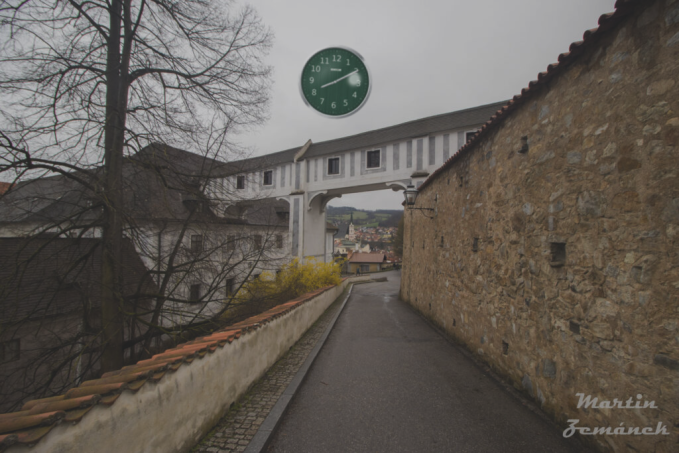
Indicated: 8 h 10 min
